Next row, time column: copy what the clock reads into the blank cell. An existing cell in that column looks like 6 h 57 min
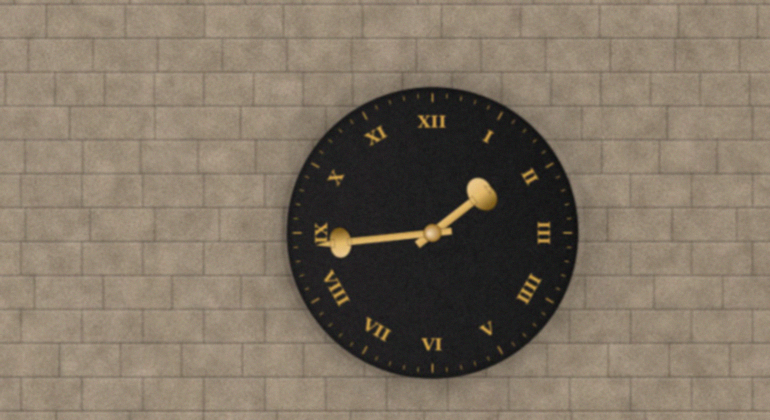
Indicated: 1 h 44 min
